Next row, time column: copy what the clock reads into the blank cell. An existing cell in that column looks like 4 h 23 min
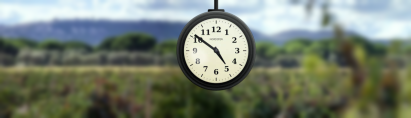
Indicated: 4 h 51 min
